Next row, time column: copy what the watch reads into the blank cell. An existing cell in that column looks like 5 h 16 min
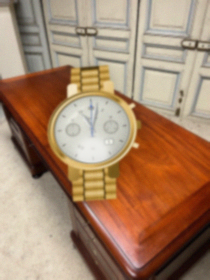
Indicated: 11 h 02 min
